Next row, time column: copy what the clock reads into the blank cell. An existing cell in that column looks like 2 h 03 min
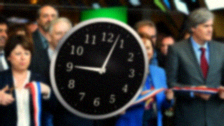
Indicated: 9 h 03 min
